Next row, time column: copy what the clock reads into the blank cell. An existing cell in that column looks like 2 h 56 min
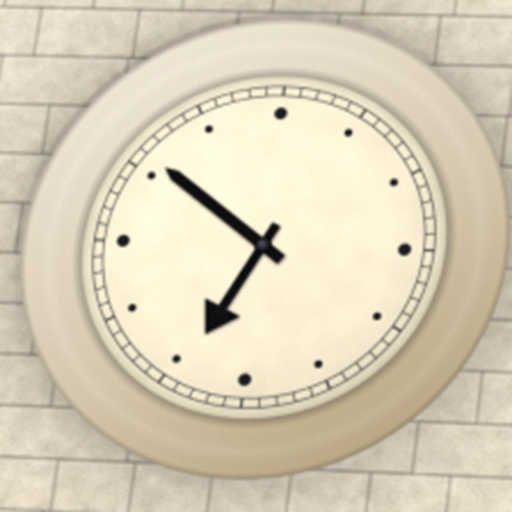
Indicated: 6 h 51 min
